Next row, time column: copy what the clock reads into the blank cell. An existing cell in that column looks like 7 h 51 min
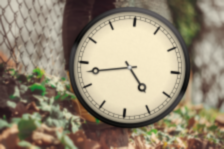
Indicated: 4 h 43 min
